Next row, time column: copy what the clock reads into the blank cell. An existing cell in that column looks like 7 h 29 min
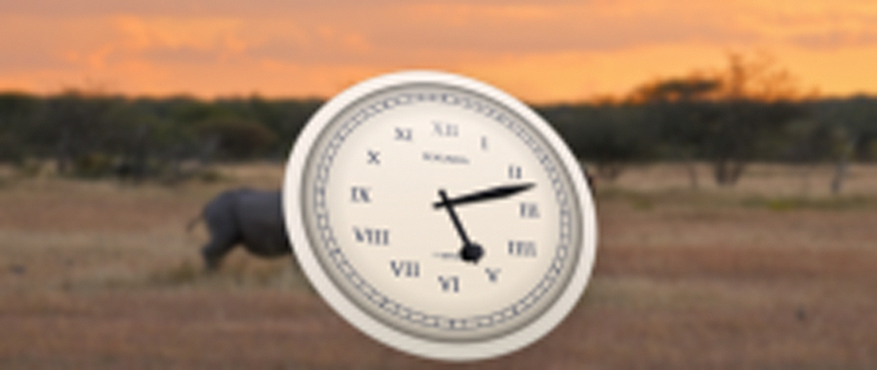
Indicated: 5 h 12 min
